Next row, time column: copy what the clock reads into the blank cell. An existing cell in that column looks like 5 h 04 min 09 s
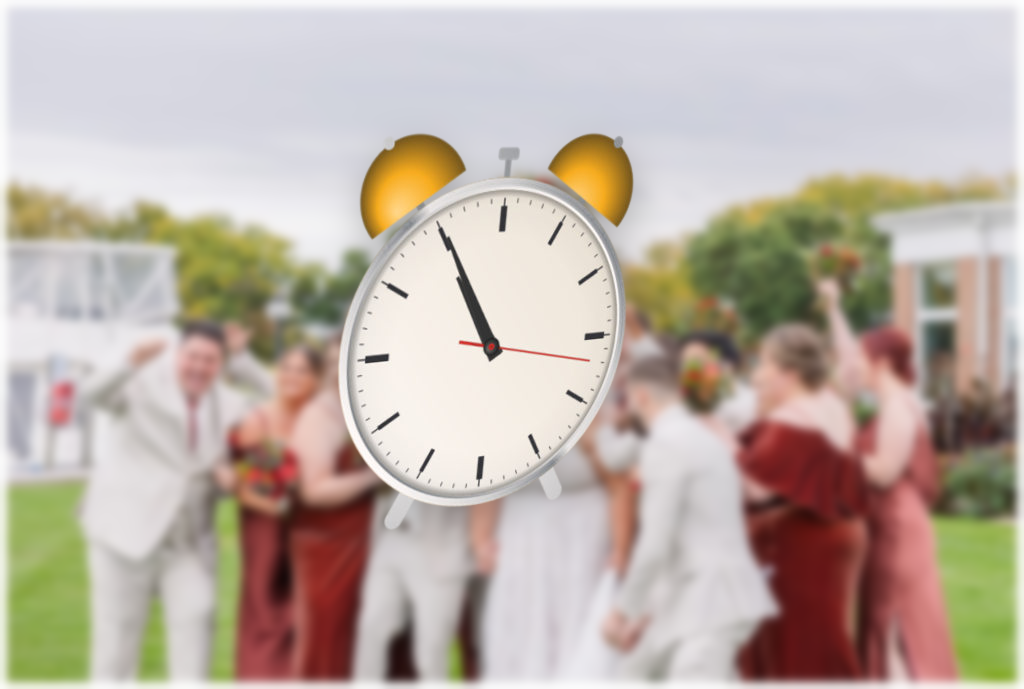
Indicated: 10 h 55 min 17 s
